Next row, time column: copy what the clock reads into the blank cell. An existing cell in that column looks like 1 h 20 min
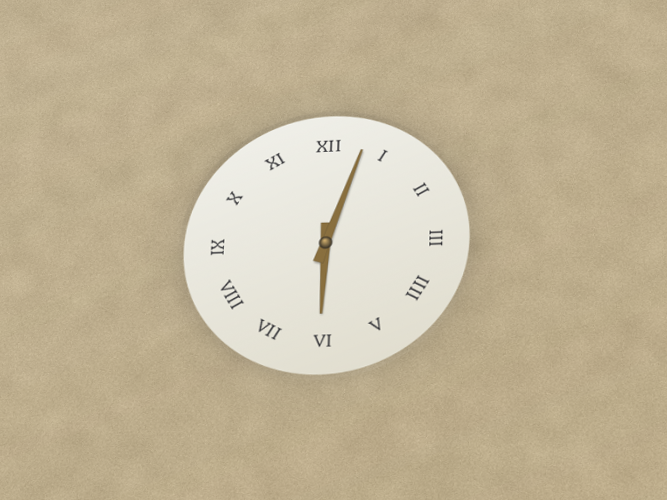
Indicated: 6 h 03 min
